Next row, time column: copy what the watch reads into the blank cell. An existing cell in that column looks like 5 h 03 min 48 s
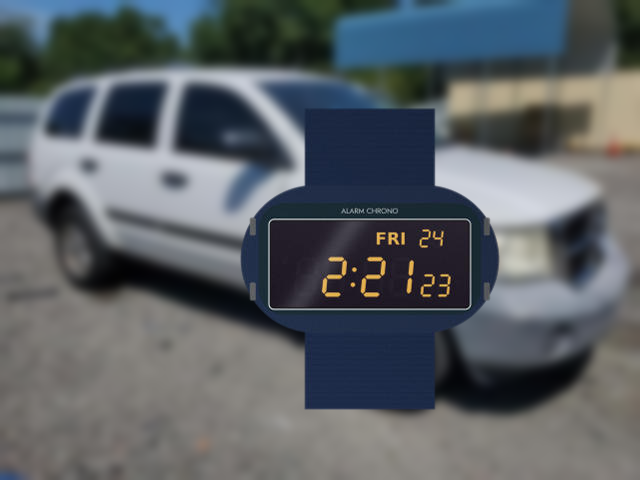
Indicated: 2 h 21 min 23 s
